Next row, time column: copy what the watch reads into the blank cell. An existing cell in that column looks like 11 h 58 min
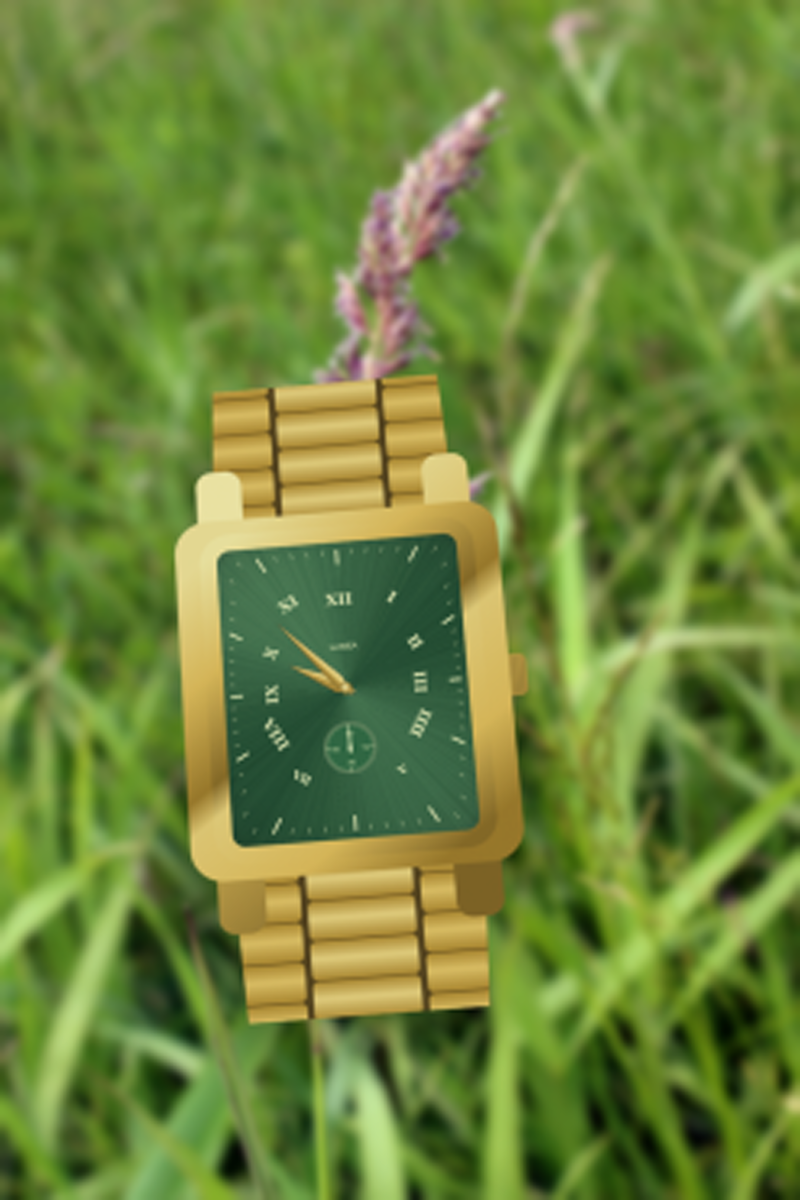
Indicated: 9 h 53 min
